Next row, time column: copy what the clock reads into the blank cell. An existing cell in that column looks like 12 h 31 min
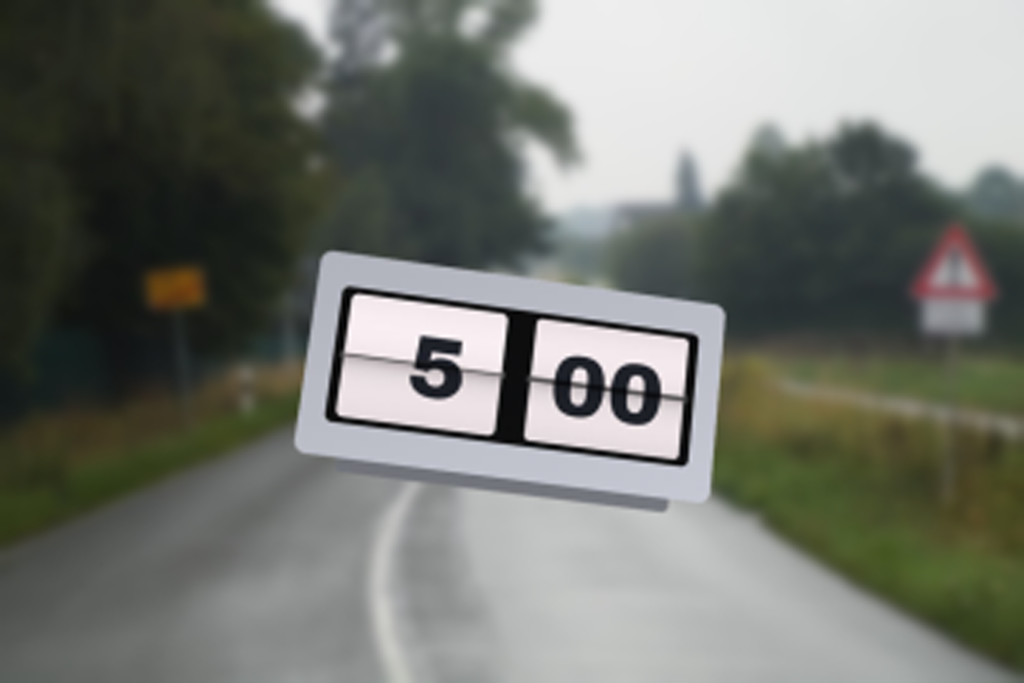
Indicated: 5 h 00 min
